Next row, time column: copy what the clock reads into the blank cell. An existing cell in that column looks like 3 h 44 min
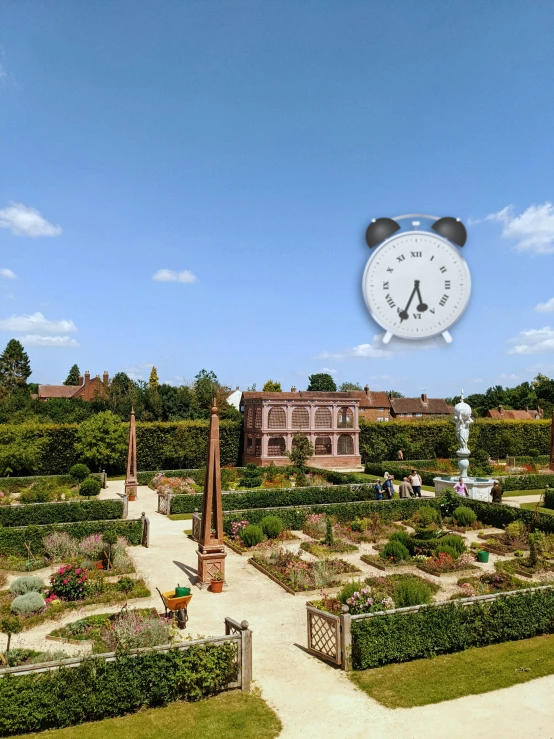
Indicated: 5 h 34 min
